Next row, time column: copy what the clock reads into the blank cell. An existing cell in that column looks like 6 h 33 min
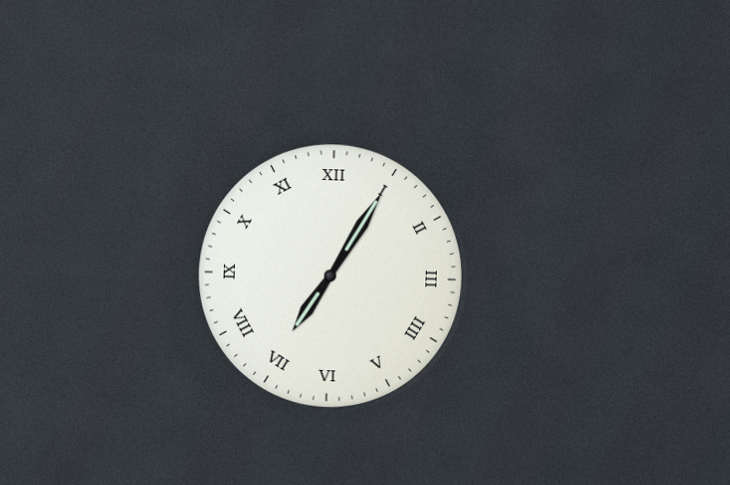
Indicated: 7 h 05 min
